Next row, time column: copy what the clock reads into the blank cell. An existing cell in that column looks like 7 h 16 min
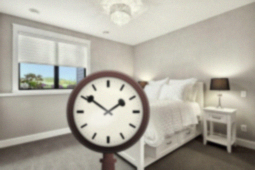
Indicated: 1 h 51 min
